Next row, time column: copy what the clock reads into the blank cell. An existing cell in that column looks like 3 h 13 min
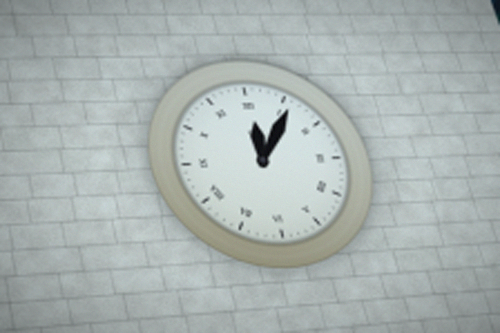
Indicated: 12 h 06 min
